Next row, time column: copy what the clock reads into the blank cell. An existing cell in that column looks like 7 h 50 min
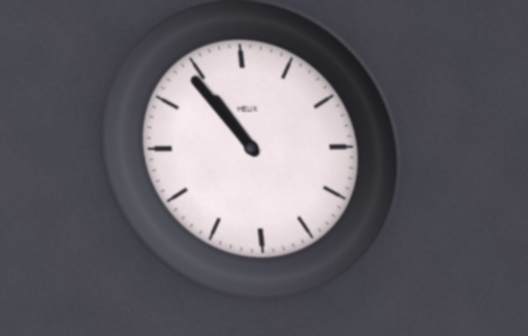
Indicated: 10 h 54 min
